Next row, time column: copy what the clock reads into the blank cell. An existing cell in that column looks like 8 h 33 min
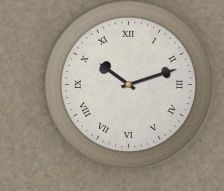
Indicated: 10 h 12 min
